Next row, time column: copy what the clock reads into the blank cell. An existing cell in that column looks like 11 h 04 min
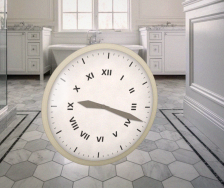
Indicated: 9 h 18 min
